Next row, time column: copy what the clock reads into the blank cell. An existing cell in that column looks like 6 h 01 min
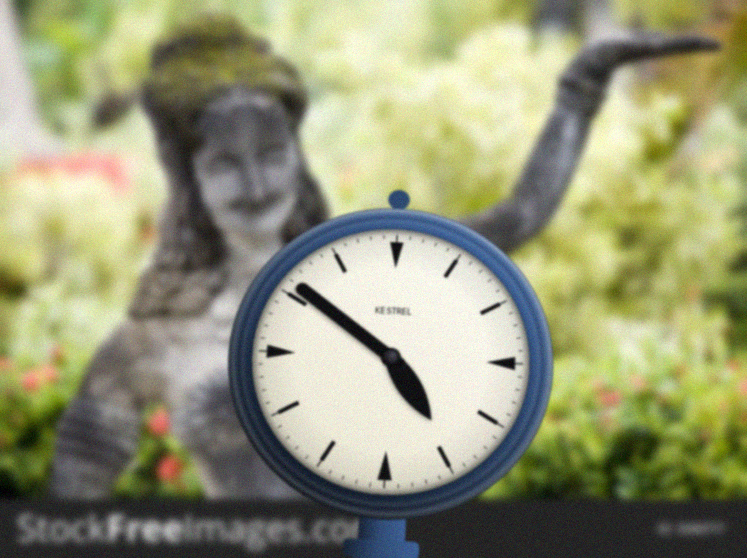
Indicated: 4 h 51 min
